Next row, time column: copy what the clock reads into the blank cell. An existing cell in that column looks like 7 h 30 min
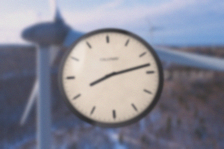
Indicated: 8 h 13 min
